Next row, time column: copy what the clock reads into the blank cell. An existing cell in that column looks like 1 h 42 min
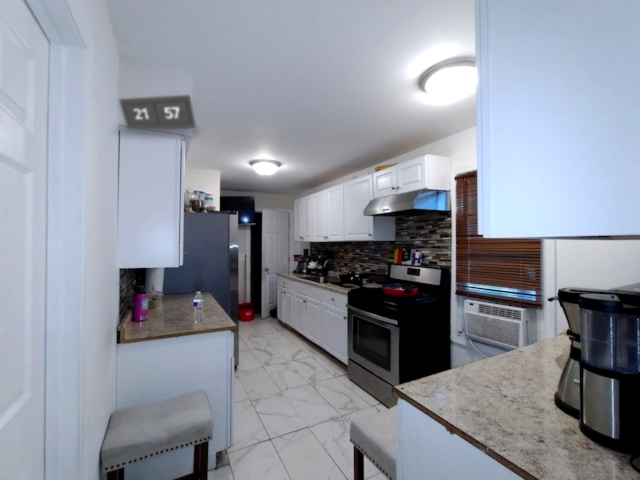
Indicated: 21 h 57 min
